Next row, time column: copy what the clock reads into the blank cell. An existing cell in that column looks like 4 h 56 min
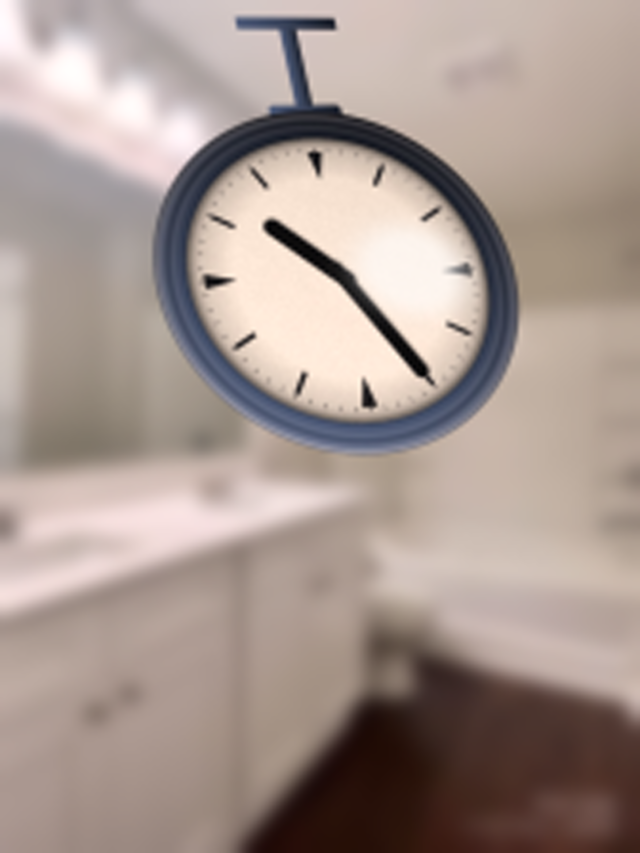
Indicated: 10 h 25 min
